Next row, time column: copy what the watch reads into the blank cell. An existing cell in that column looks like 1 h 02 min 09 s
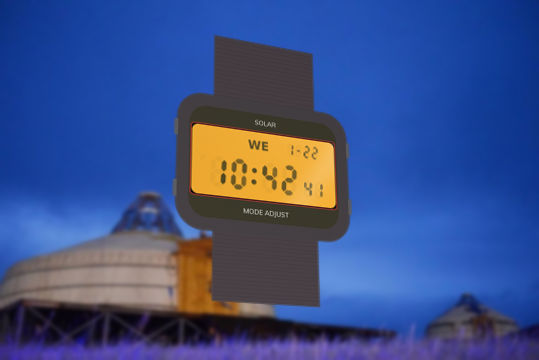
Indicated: 10 h 42 min 41 s
